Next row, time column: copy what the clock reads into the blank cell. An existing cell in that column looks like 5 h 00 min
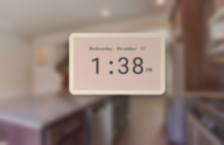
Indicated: 1 h 38 min
